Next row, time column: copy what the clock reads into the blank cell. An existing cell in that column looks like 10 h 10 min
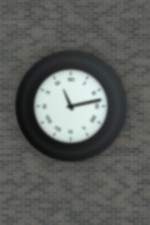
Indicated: 11 h 13 min
